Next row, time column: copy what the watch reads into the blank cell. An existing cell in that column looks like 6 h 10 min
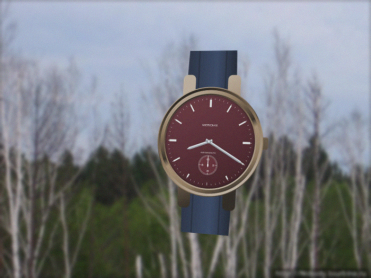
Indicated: 8 h 20 min
